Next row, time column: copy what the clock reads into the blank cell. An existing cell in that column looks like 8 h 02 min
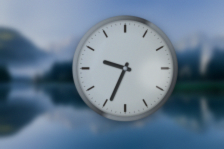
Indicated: 9 h 34 min
